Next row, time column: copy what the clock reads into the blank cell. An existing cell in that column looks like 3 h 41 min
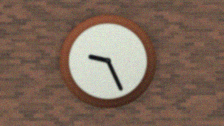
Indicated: 9 h 26 min
